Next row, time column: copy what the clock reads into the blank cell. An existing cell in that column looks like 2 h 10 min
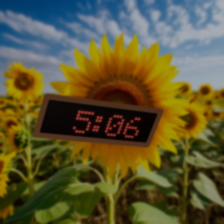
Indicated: 5 h 06 min
